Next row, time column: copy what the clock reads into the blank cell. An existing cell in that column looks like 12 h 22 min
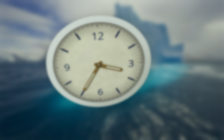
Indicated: 3 h 35 min
